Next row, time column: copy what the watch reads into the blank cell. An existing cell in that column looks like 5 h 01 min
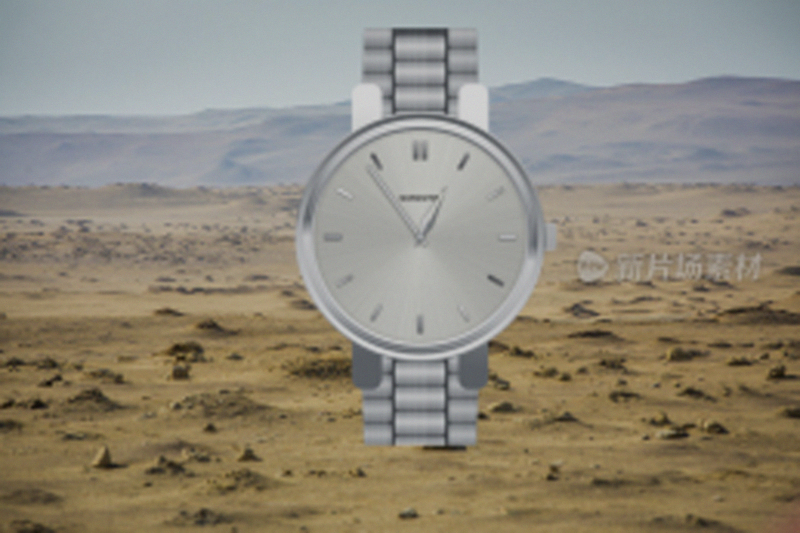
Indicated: 12 h 54 min
